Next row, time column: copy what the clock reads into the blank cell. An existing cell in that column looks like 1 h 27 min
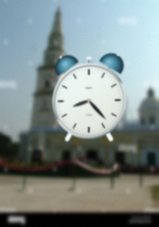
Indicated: 8 h 23 min
